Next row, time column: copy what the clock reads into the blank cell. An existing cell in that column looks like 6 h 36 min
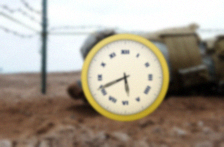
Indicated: 5 h 41 min
